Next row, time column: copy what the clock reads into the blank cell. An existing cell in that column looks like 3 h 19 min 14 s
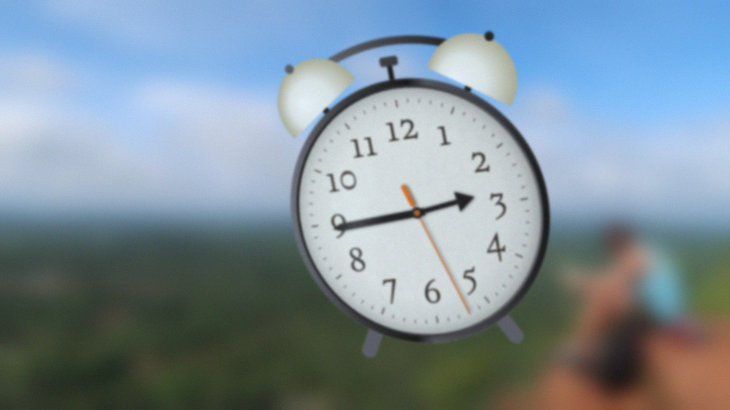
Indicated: 2 h 44 min 27 s
